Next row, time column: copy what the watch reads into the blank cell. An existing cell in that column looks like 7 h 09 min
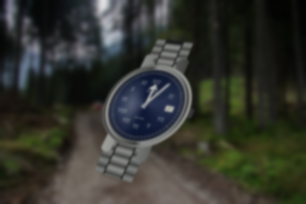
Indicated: 12 h 05 min
